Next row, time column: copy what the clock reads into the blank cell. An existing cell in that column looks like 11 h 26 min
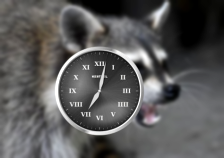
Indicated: 7 h 02 min
